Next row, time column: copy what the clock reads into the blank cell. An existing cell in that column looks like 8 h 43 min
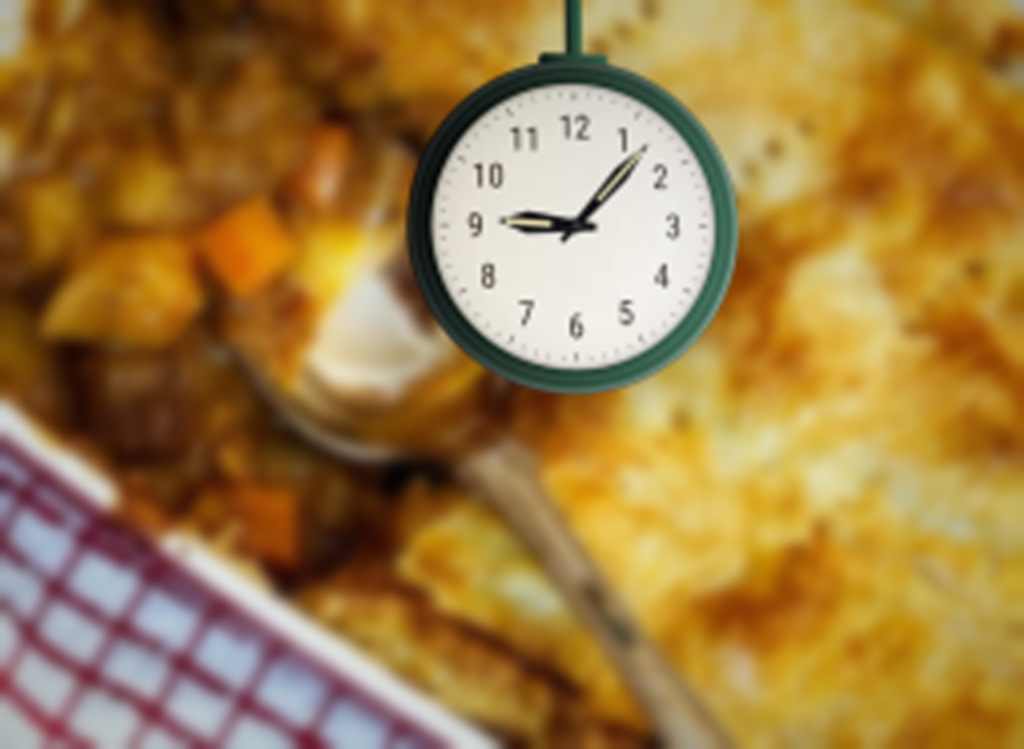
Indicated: 9 h 07 min
